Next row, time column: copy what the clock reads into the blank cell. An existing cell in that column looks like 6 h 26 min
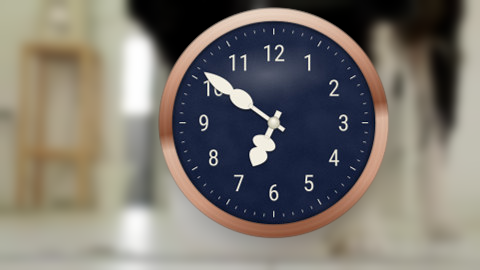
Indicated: 6 h 51 min
